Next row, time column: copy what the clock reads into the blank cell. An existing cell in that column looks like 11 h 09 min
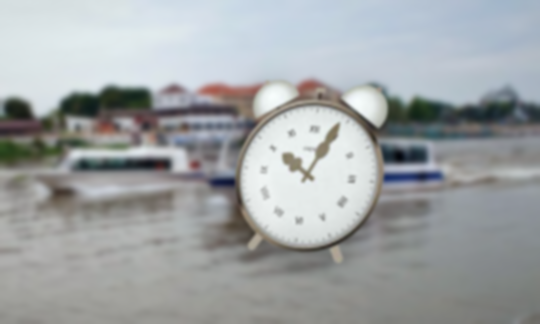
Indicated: 10 h 04 min
